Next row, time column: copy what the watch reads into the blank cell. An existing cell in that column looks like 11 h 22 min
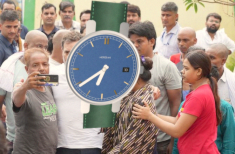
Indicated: 6 h 39 min
